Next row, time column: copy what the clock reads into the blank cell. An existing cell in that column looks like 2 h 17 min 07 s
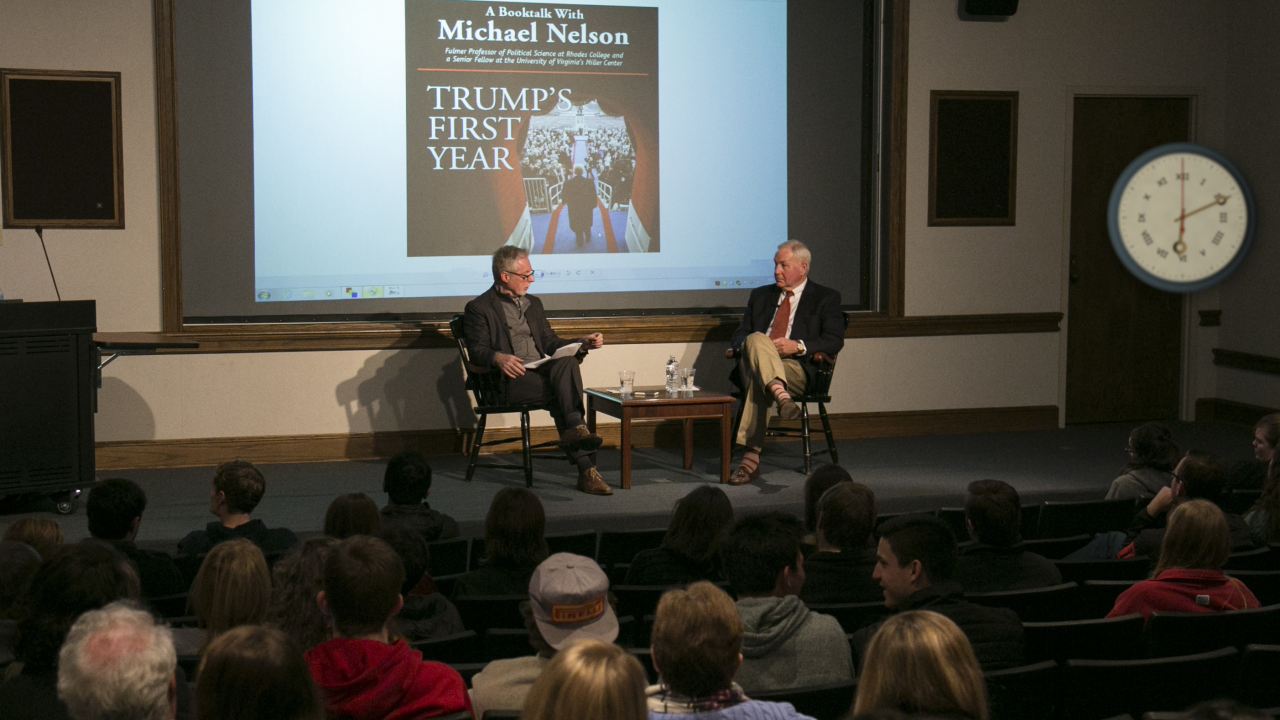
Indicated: 6 h 11 min 00 s
